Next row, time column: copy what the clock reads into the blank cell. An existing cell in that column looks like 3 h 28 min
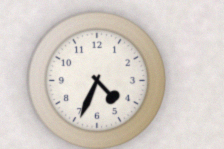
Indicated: 4 h 34 min
